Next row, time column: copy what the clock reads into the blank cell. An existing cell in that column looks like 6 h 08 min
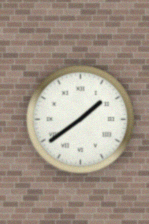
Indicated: 1 h 39 min
